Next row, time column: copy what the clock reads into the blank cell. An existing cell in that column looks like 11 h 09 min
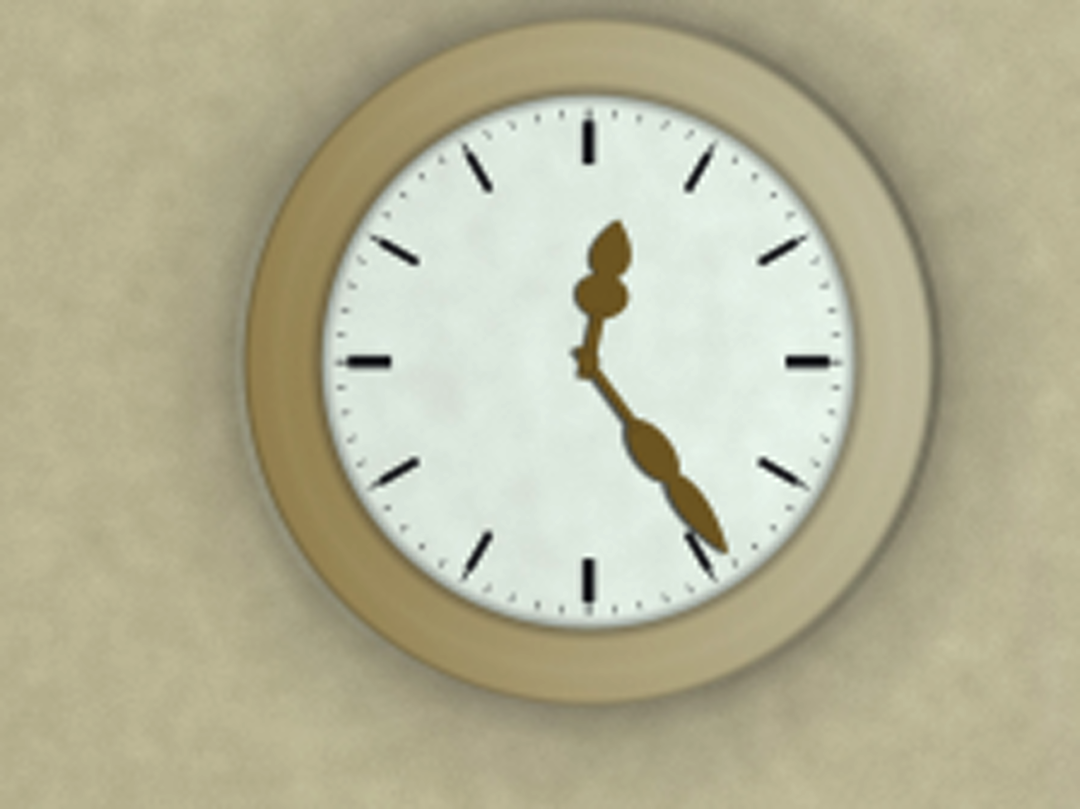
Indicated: 12 h 24 min
